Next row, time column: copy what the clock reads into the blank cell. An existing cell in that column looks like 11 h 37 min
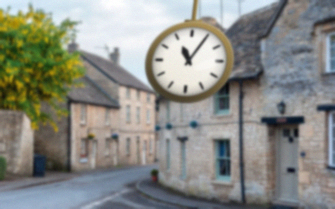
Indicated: 11 h 05 min
